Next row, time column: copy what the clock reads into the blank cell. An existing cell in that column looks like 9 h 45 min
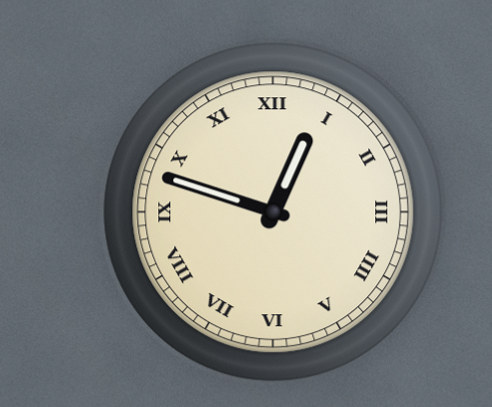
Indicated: 12 h 48 min
